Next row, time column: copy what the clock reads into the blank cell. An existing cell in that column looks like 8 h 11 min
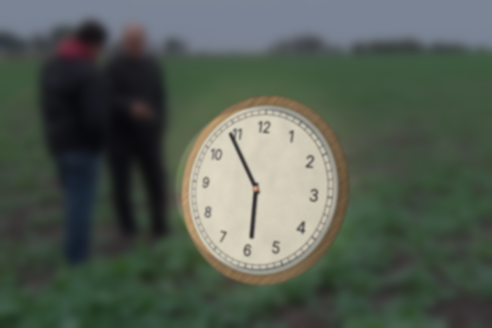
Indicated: 5 h 54 min
